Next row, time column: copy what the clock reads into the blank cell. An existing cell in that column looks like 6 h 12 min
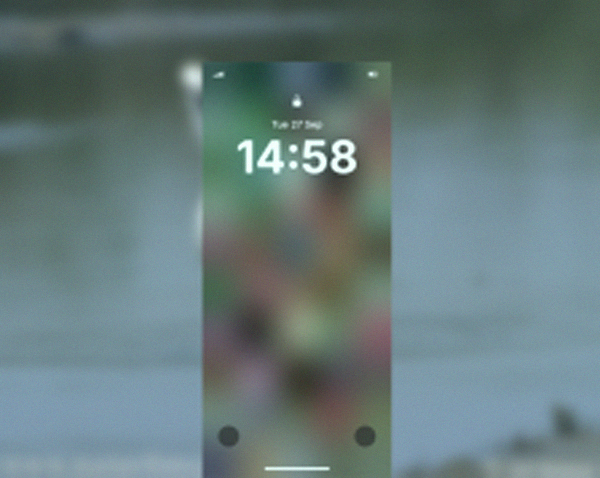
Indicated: 14 h 58 min
